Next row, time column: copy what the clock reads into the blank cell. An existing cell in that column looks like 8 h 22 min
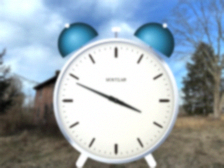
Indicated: 3 h 49 min
